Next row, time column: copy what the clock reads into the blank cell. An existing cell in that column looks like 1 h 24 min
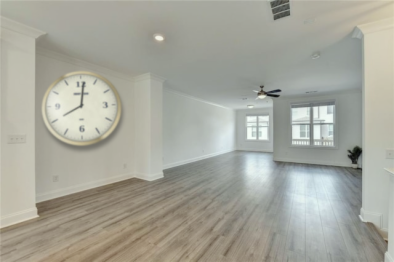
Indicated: 8 h 01 min
